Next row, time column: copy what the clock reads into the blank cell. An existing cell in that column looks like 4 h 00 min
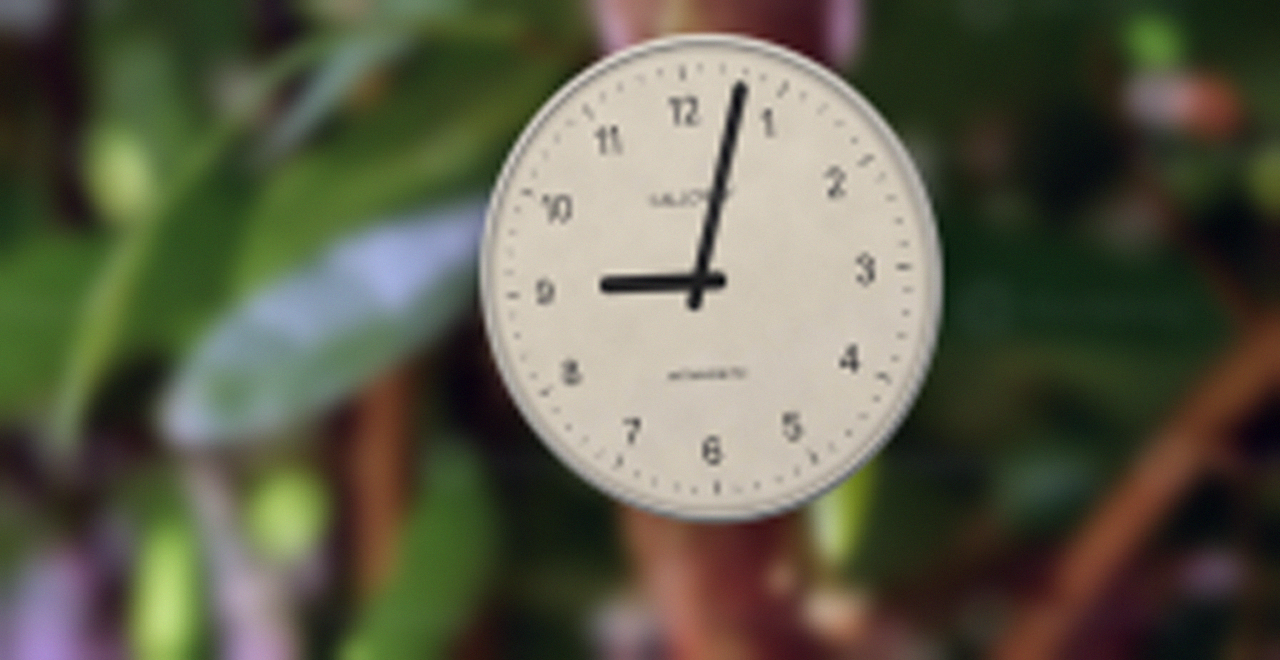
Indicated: 9 h 03 min
